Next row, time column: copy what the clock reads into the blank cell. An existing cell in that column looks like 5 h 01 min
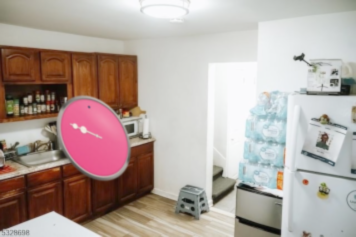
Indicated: 9 h 49 min
